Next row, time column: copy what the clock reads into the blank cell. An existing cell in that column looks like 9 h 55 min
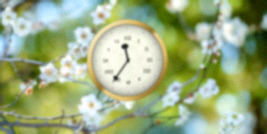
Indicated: 11 h 36 min
